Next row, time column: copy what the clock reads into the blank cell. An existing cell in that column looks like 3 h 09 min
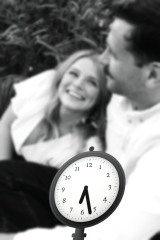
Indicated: 6 h 27 min
